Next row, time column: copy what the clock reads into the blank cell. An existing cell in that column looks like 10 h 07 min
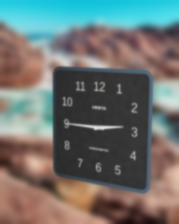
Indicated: 2 h 45 min
